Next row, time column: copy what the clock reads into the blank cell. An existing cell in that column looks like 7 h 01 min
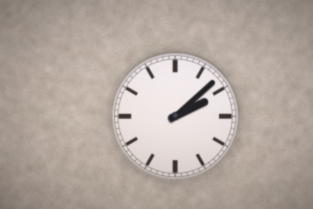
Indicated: 2 h 08 min
